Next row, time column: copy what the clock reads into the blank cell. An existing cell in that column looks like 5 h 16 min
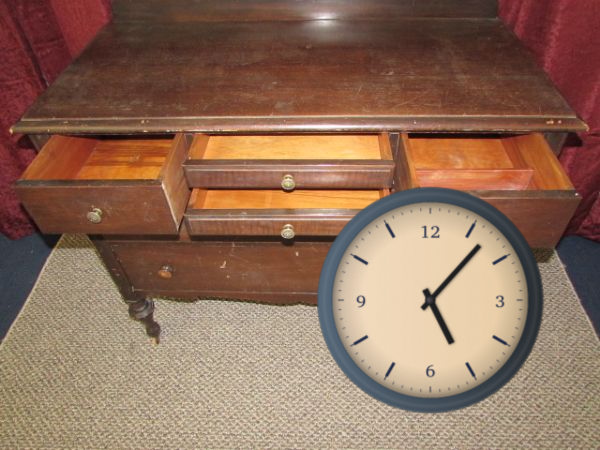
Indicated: 5 h 07 min
